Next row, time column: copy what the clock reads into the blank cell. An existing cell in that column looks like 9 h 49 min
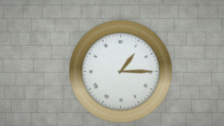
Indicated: 1 h 15 min
